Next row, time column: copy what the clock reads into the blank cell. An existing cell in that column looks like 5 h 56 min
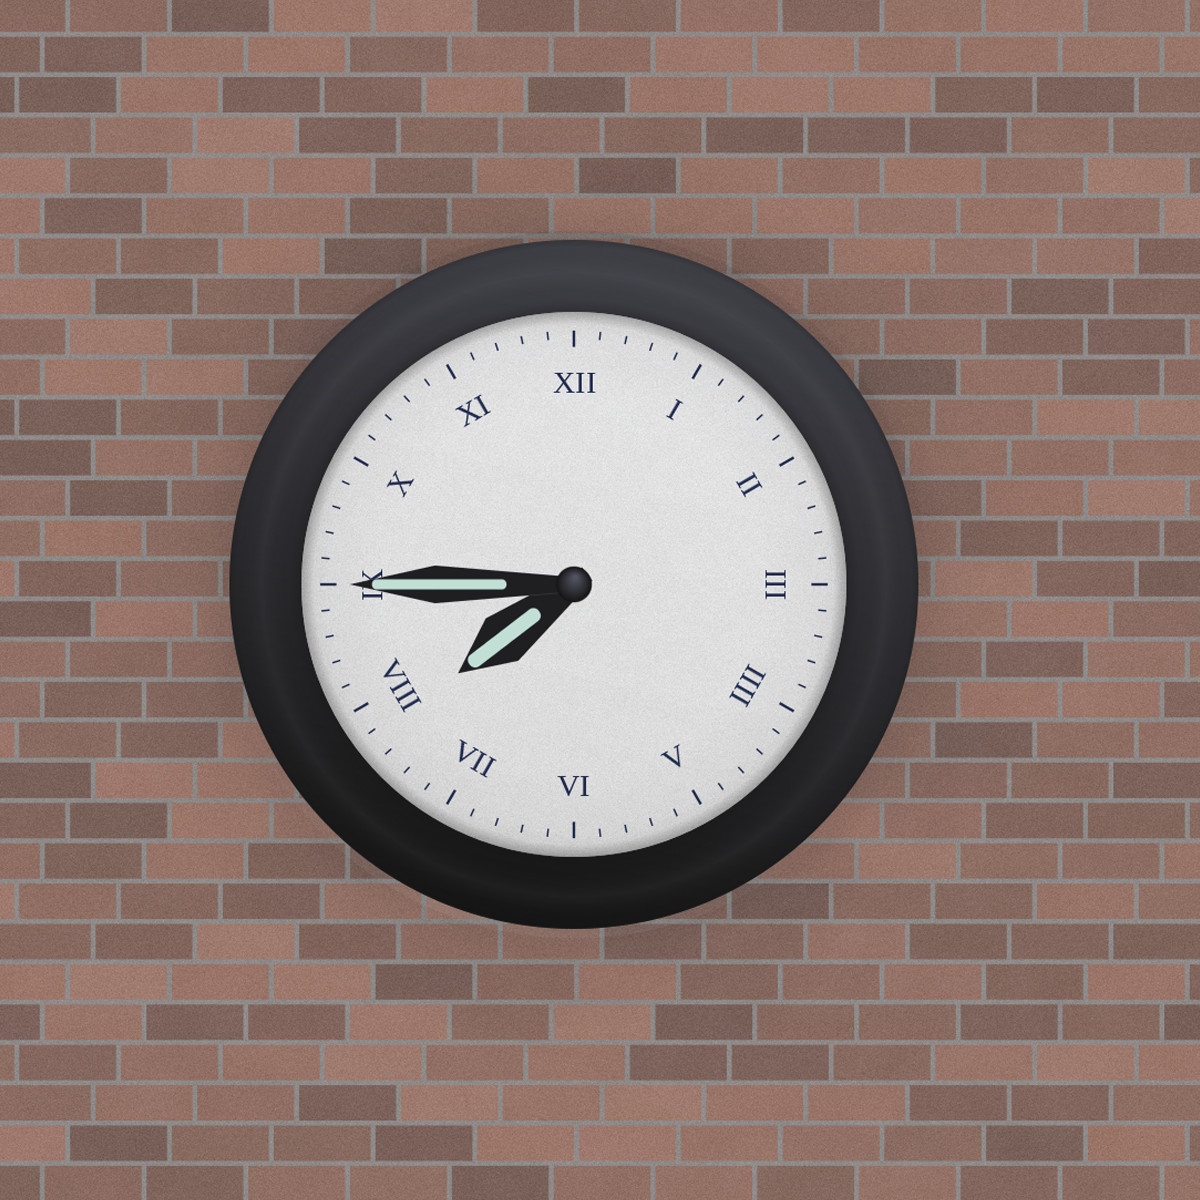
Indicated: 7 h 45 min
